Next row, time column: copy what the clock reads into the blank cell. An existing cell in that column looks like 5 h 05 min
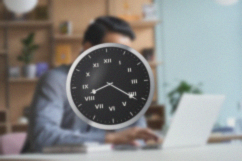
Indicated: 8 h 21 min
